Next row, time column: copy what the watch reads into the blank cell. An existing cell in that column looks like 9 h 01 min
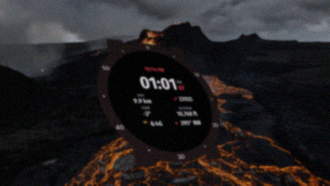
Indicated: 1 h 01 min
